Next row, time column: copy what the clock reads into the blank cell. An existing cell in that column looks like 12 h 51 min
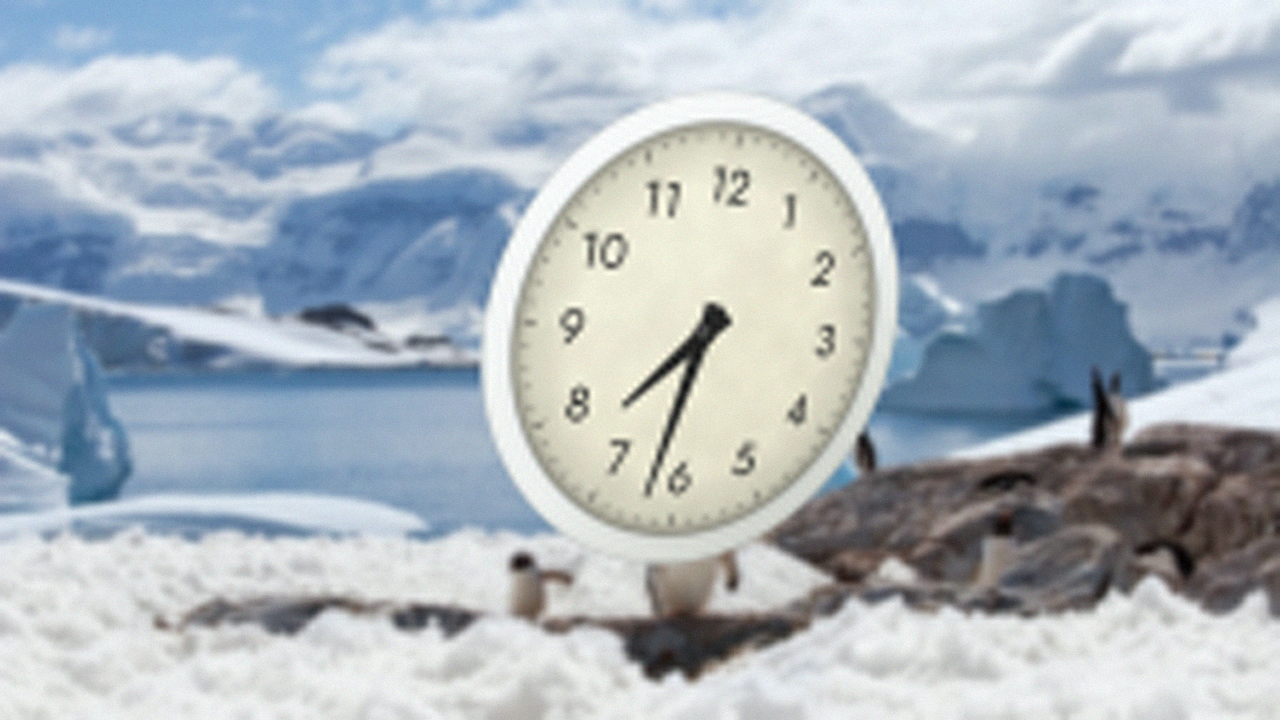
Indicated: 7 h 32 min
